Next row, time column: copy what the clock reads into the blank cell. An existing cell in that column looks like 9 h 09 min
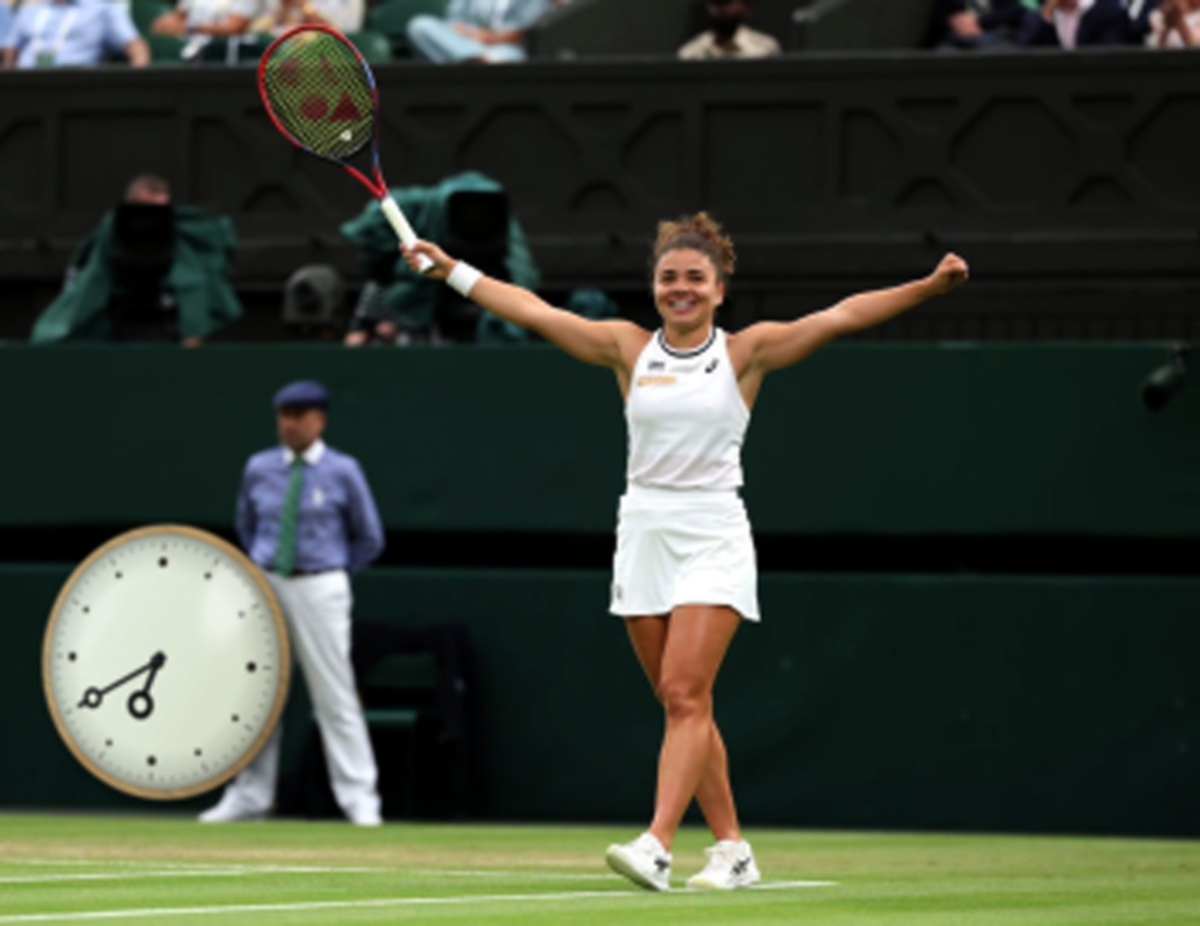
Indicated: 6 h 40 min
